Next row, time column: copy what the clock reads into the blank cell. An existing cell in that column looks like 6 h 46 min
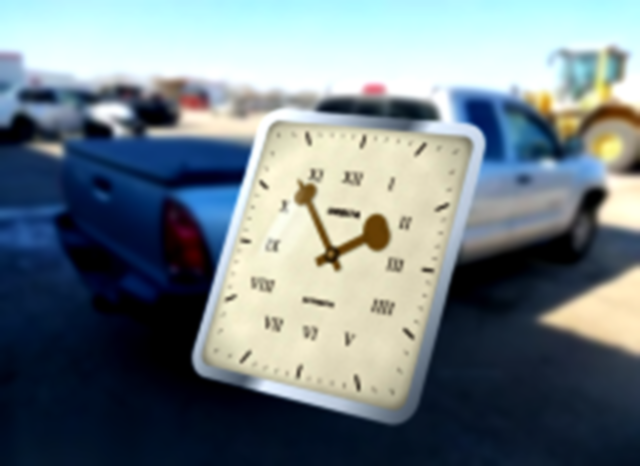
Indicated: 1 h 53 min
